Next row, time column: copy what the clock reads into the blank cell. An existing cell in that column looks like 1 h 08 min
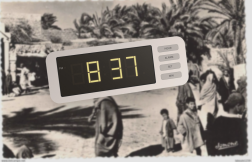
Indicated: 8 h 37 min
